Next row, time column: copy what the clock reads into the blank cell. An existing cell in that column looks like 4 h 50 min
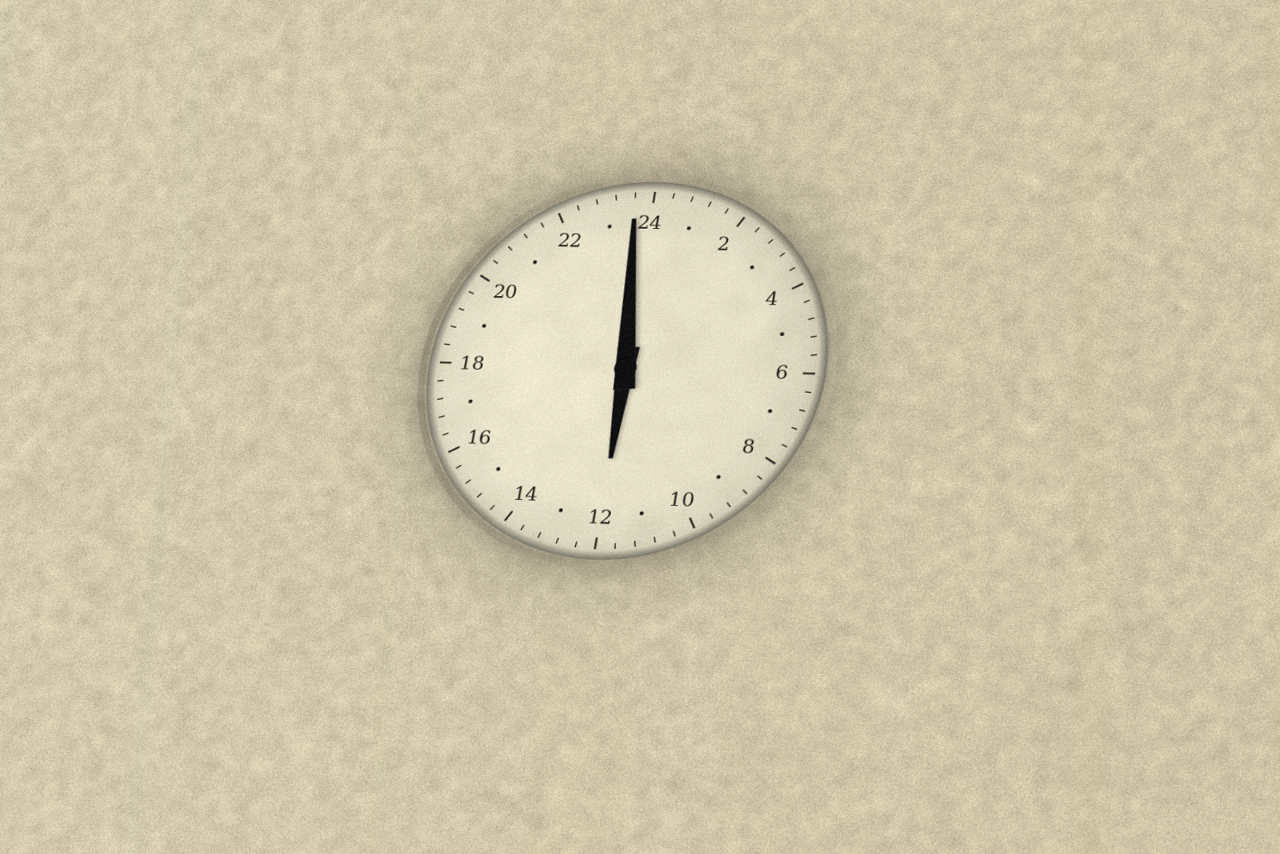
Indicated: 11 h 59 min
